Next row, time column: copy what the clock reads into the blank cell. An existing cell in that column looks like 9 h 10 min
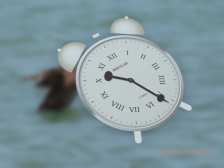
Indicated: 10 h 26 min
